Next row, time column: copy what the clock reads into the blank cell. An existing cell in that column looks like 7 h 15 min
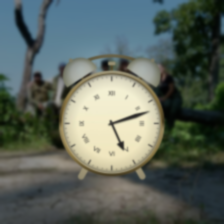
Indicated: 5 h 12 min
